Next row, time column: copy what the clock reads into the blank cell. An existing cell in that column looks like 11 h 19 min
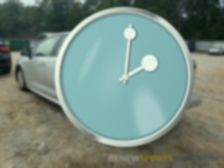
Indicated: 2 h 01 min
